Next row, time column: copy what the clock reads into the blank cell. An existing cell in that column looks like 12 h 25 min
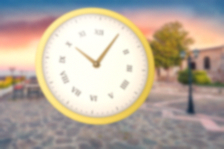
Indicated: 10 h 05 min
